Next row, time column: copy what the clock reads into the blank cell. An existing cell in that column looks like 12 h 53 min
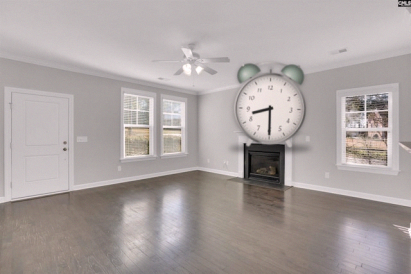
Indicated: 8 h 30 min
